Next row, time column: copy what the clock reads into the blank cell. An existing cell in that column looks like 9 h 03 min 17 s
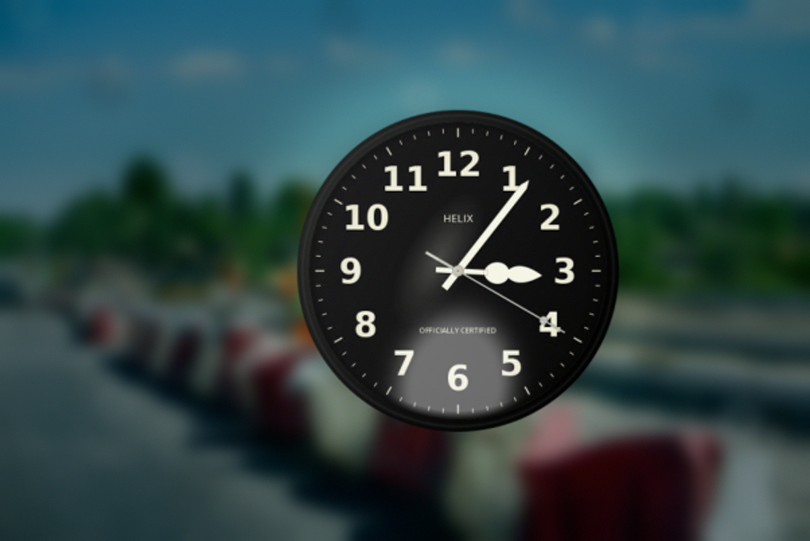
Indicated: 3 h 06 min 20 s
